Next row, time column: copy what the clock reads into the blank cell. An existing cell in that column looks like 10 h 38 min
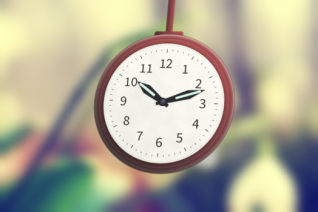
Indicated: 10 h 12 min
